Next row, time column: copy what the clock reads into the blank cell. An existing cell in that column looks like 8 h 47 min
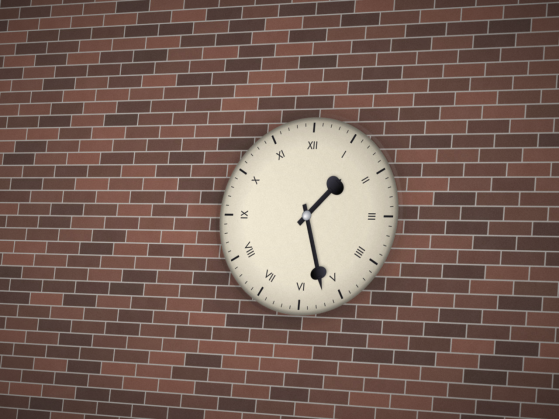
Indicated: 1 h 27 min
